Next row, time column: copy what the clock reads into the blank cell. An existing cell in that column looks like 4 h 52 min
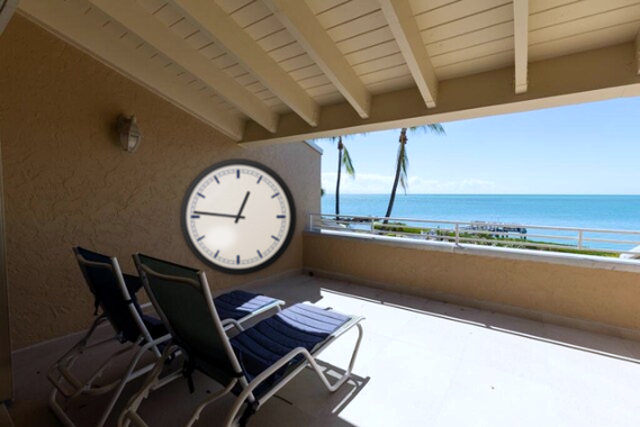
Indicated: 12 h 46 min
